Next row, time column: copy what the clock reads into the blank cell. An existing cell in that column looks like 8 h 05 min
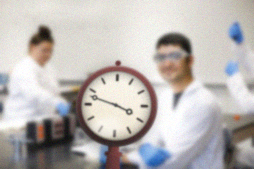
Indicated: 3 h 48 min
